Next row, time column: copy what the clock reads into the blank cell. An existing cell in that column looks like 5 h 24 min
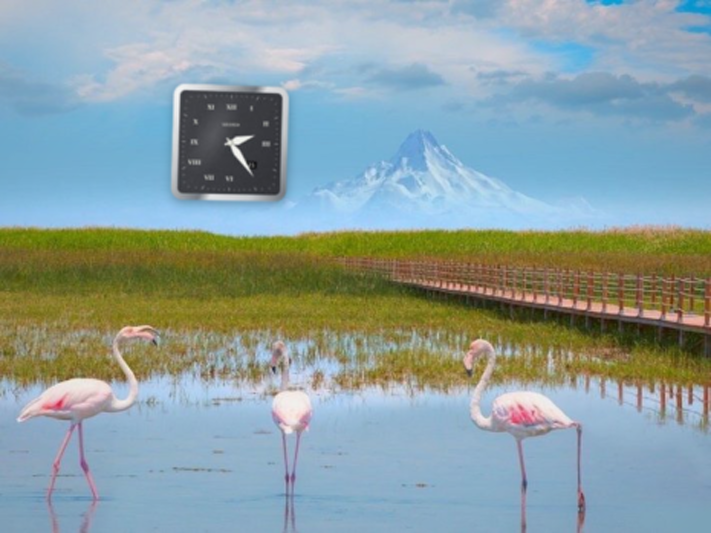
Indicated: 2 h 24 min
